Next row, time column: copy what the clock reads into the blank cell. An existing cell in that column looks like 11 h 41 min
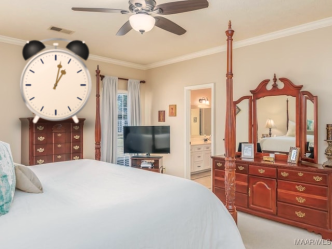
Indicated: 1 h 02 min
